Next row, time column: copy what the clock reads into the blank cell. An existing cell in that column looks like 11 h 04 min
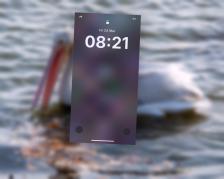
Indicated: 8 h 21 min
